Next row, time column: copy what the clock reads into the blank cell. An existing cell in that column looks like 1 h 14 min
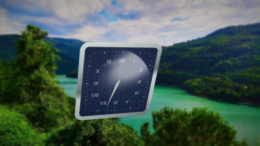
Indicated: 6 h 33 min
